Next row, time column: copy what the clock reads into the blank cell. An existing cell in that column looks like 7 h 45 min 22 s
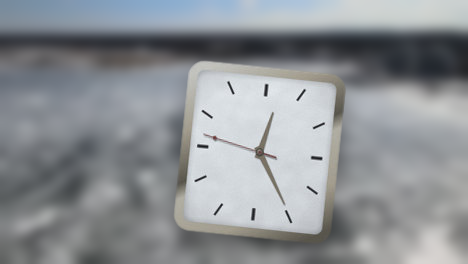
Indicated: 12 h 24 min 47 s
